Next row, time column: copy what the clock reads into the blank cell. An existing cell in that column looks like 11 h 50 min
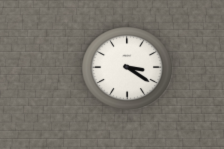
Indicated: 3 h 21 min
